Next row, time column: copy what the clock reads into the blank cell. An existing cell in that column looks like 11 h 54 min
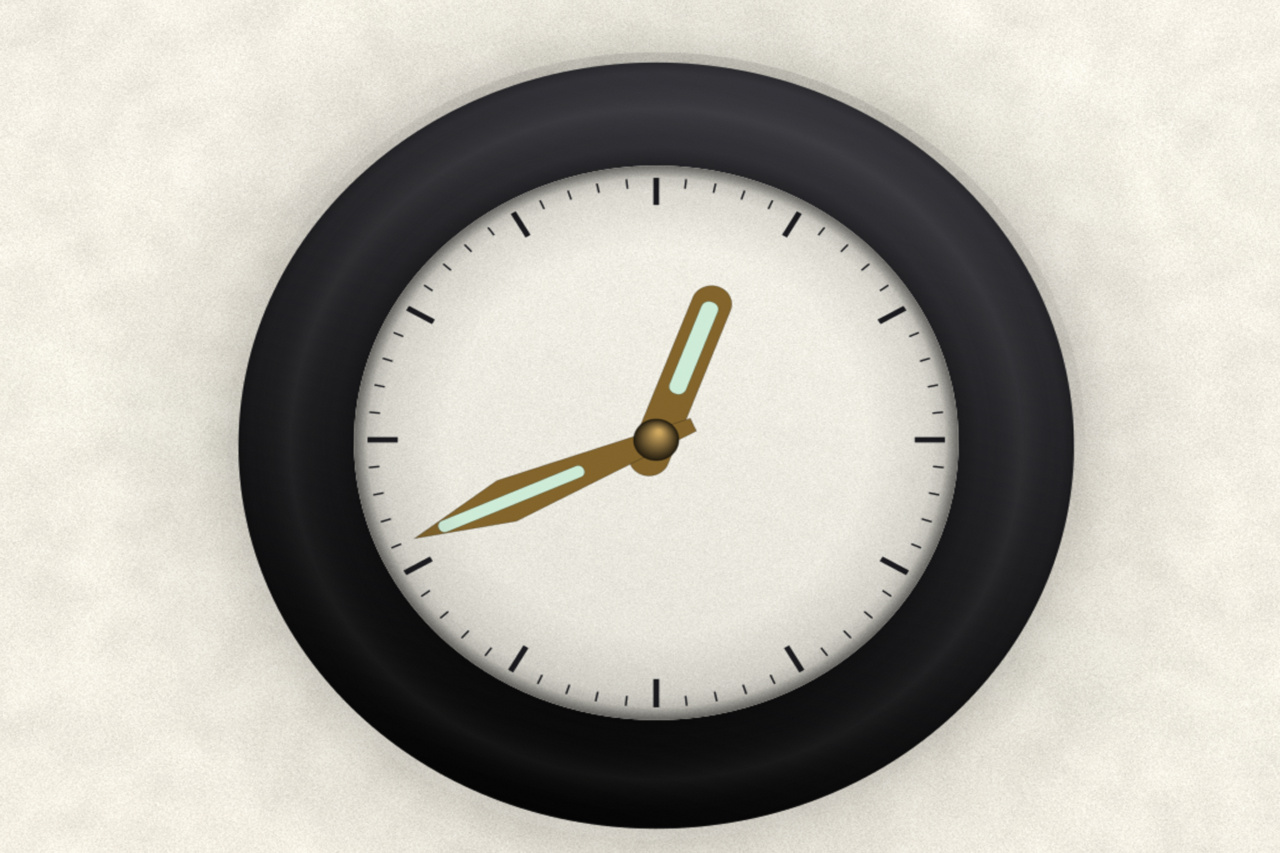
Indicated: 12 h 41 min
